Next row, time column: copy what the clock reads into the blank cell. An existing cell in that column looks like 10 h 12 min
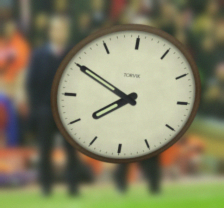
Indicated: 7 h 50 min
